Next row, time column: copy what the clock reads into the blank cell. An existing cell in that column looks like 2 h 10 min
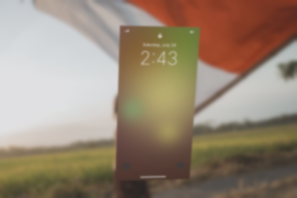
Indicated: 2 h 43 min
